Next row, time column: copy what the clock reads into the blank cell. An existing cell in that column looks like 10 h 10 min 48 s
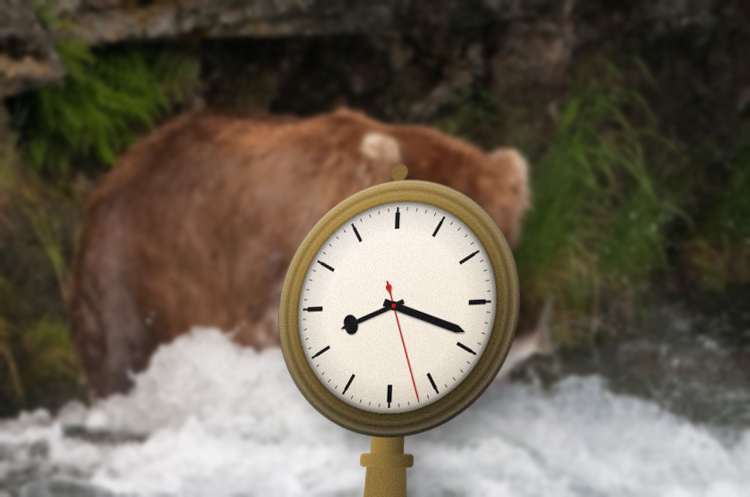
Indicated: 8 h 18 min 27 s
